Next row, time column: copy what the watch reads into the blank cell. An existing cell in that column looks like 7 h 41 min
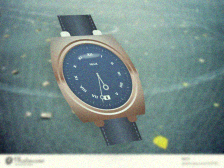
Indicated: 5 h 32 min
